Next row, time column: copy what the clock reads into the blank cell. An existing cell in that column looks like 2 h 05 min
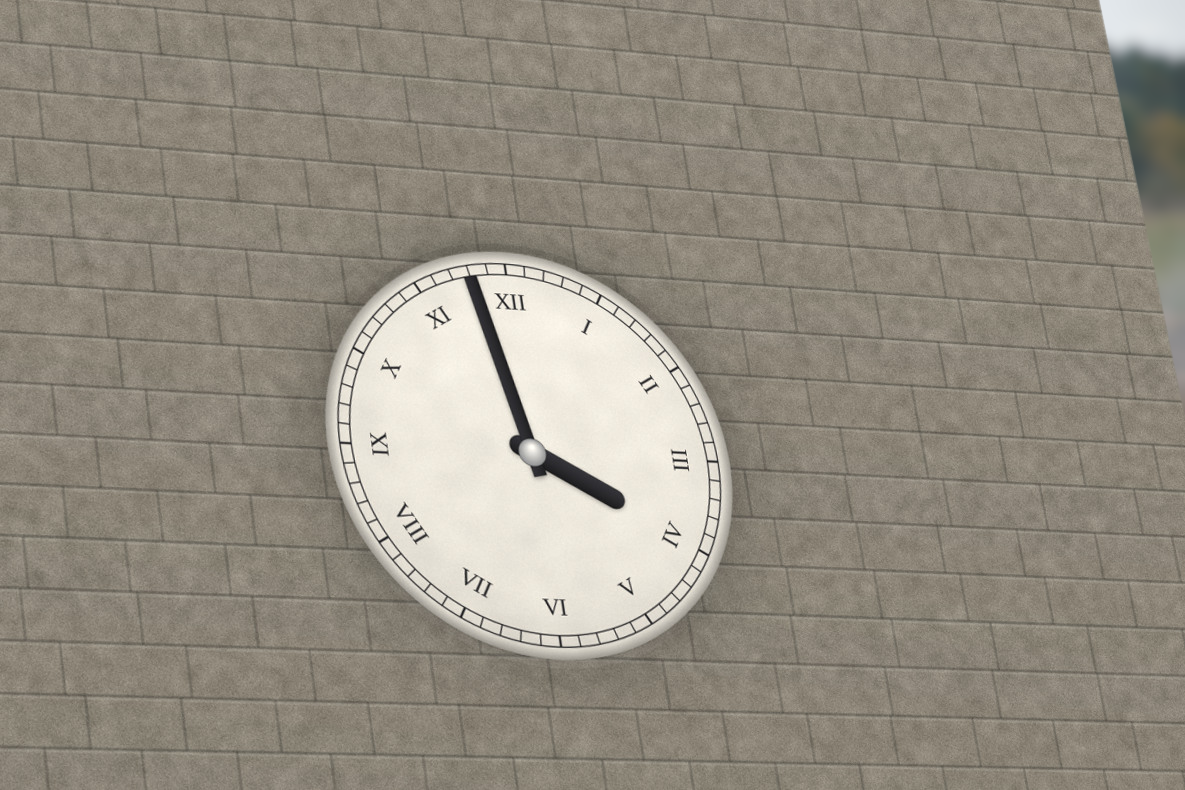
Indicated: 3 h 58 min
